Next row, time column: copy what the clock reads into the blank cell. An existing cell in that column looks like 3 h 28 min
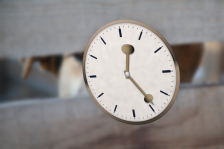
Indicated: 12 h 24 min
